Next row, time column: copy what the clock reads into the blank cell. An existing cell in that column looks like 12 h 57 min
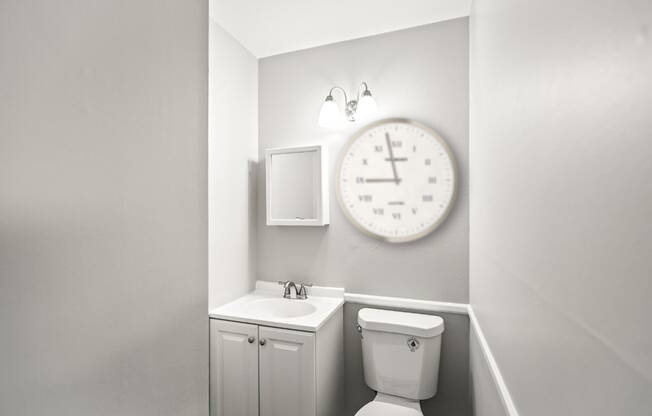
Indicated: 8 h 58 min
